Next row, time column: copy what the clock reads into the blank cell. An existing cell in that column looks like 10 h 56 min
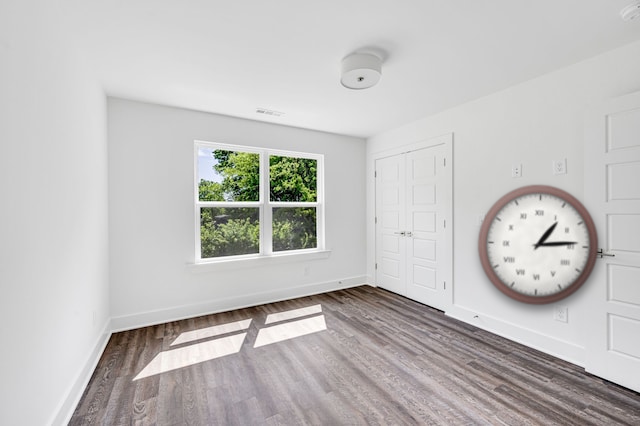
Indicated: 1 h 14 min
